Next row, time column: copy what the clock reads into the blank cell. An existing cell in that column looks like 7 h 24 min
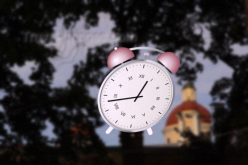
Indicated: 12 h 43 min
